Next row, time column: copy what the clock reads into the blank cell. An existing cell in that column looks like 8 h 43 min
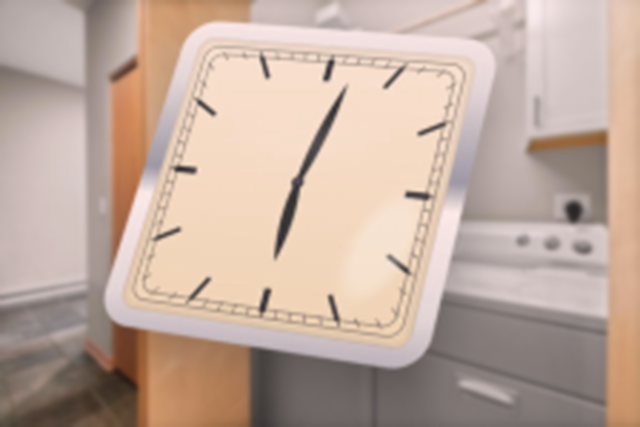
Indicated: 6 h 02 min
